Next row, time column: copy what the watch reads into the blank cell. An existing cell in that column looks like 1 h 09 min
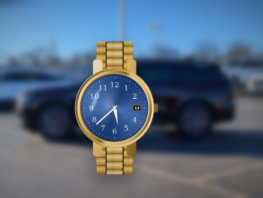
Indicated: 5 h 38 min
